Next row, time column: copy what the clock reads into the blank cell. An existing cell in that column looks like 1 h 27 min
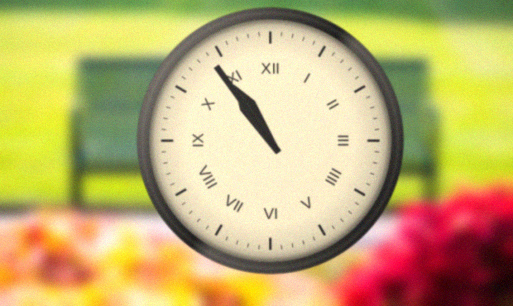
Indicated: 10 h 54 min
